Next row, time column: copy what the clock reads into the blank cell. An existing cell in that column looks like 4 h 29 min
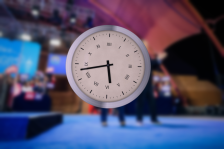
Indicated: 5 h 43 min
